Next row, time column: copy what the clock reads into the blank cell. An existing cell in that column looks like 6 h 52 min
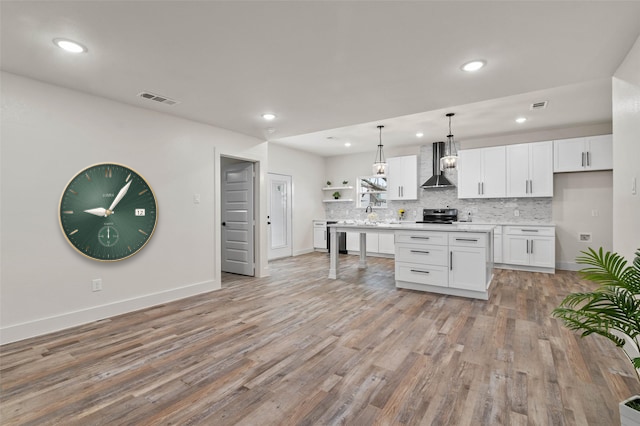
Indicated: 9 h 06 min
